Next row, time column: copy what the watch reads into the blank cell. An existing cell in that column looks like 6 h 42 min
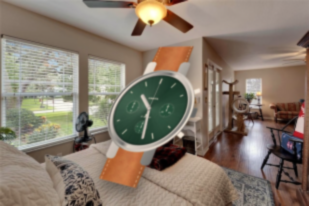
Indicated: 10 h 28 min
